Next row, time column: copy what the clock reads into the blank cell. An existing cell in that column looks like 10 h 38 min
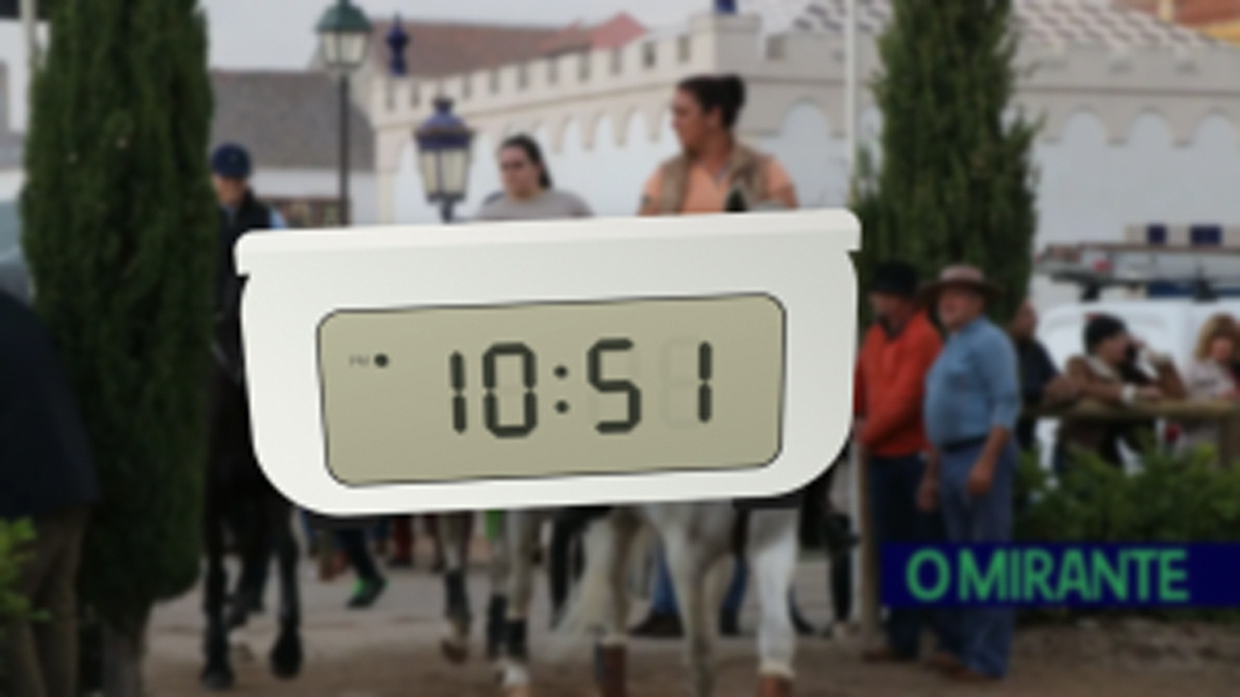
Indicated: 10 h 51 min
